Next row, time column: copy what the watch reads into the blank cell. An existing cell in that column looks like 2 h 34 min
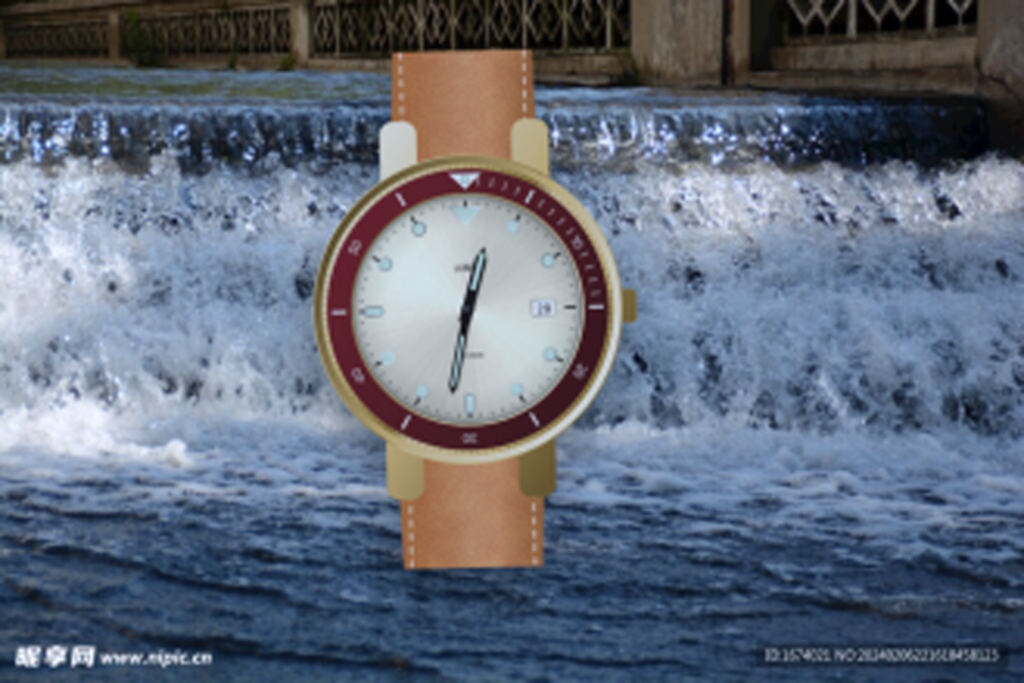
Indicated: 12 h 32 min
